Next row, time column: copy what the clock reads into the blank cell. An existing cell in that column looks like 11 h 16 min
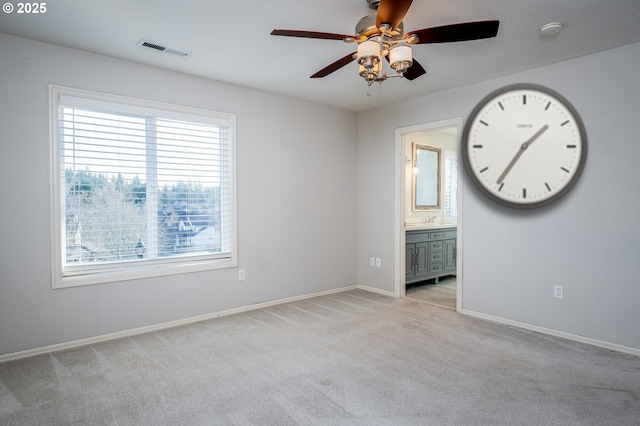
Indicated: 1 h 36 min
